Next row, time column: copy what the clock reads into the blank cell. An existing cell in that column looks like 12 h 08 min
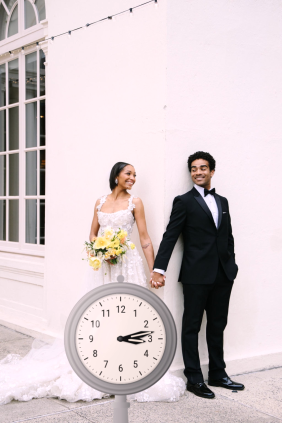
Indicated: 3 h 13 min
